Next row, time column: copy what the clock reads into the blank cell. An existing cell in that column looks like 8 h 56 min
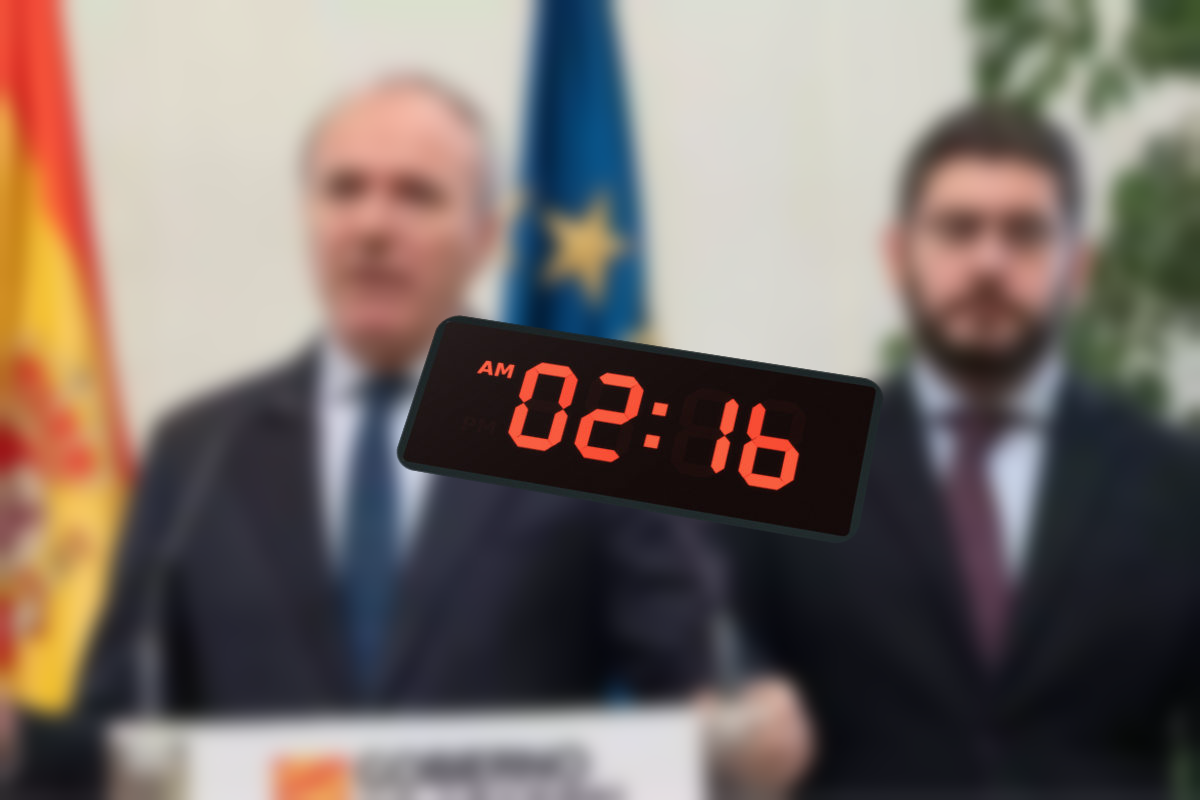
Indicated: 2 h 16 min
